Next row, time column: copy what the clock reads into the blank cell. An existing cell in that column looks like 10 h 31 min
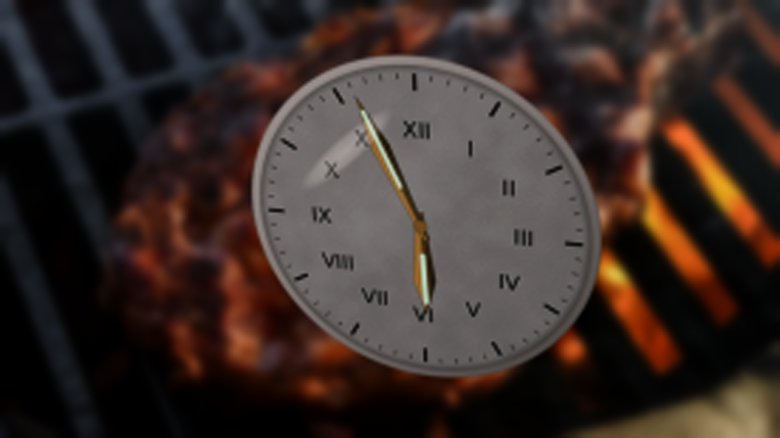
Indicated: 5 h 56 min
